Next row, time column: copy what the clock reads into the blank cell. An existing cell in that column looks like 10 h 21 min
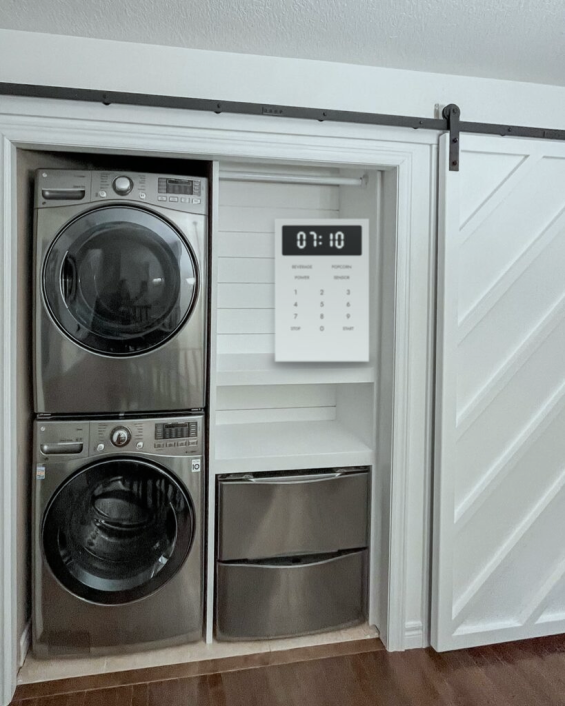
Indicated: 7 h 10 min
